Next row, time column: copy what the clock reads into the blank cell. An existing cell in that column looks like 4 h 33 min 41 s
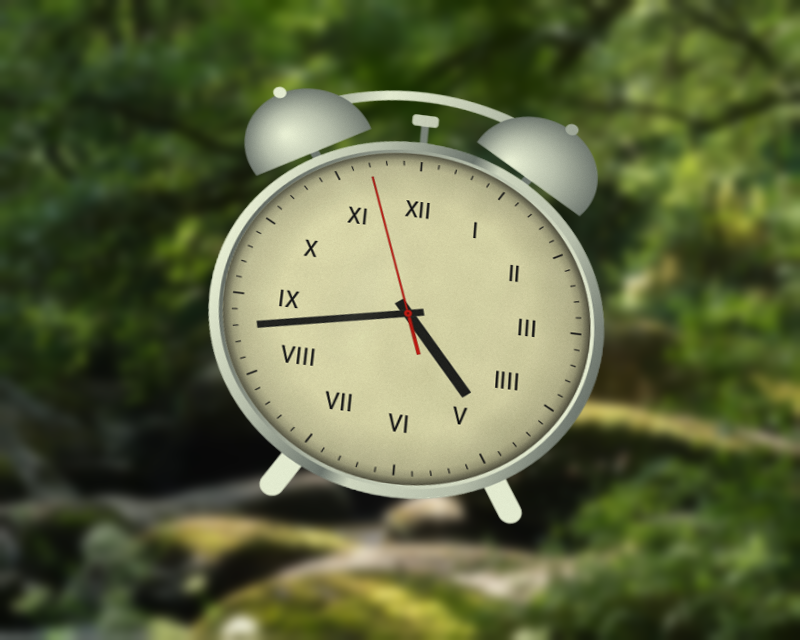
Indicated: 4 h 42 min 57 s
